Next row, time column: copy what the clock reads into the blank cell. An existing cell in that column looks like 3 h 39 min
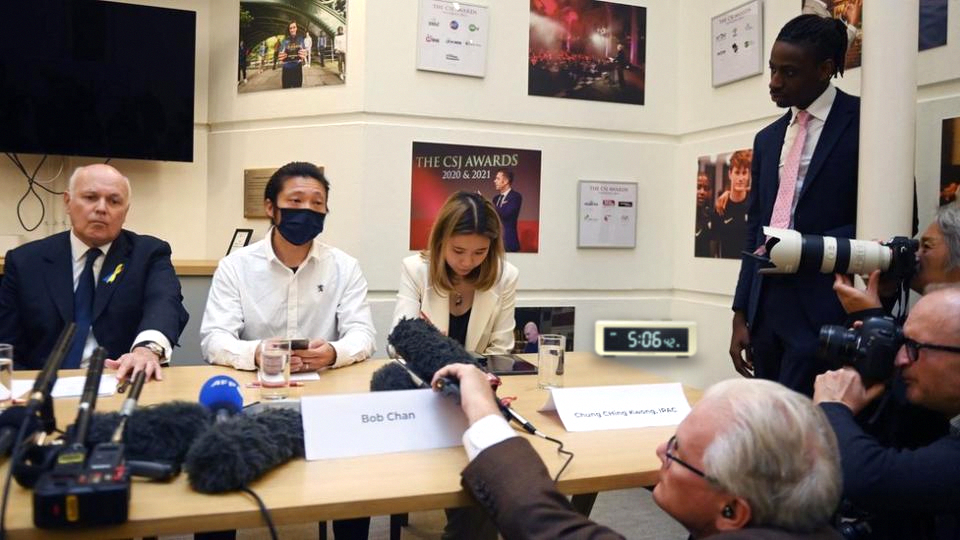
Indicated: 5 h 06 min
